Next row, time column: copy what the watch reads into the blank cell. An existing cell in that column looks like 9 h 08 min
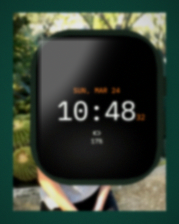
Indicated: 10 h 48 min
